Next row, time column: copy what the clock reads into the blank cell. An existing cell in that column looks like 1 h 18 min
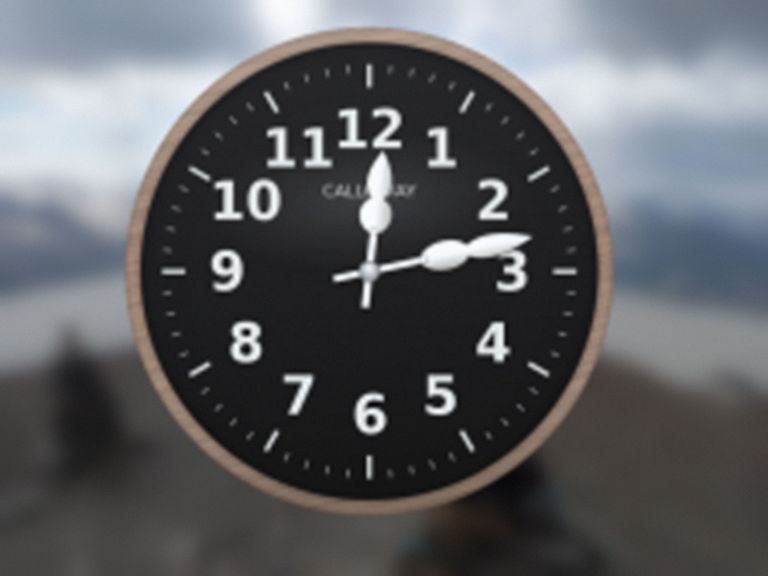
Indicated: 12 h 13 min
